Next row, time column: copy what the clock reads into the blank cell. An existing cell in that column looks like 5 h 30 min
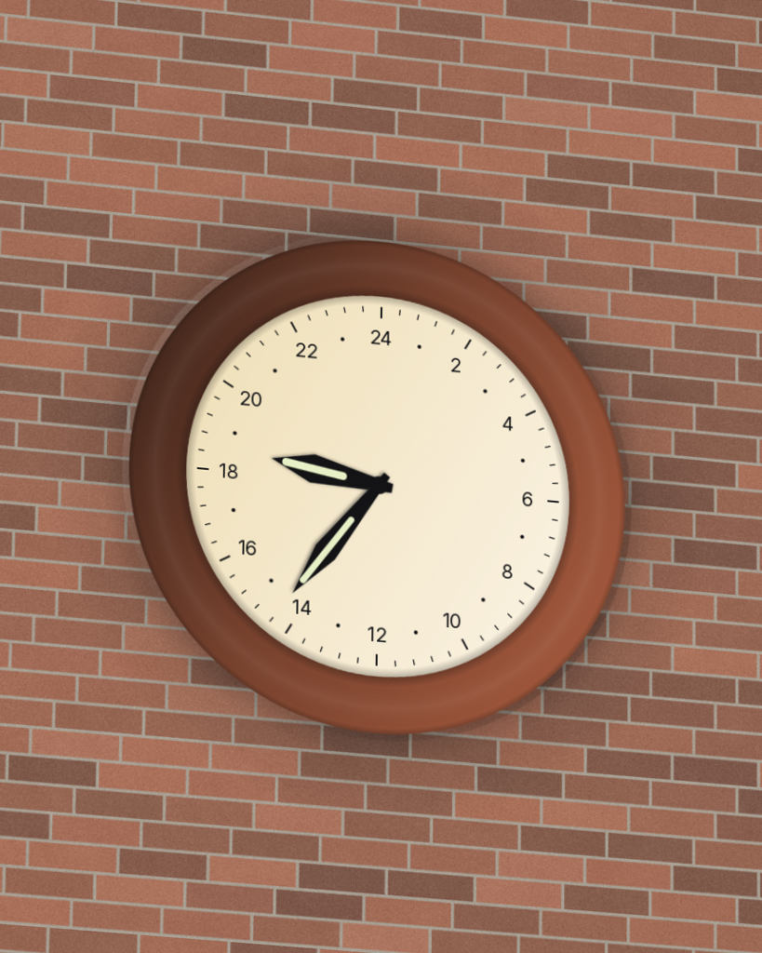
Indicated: 18 h 36 min
